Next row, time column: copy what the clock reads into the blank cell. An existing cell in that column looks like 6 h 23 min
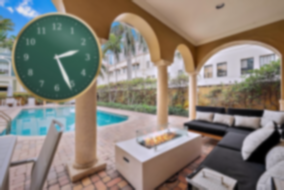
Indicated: 2 h 26 min
